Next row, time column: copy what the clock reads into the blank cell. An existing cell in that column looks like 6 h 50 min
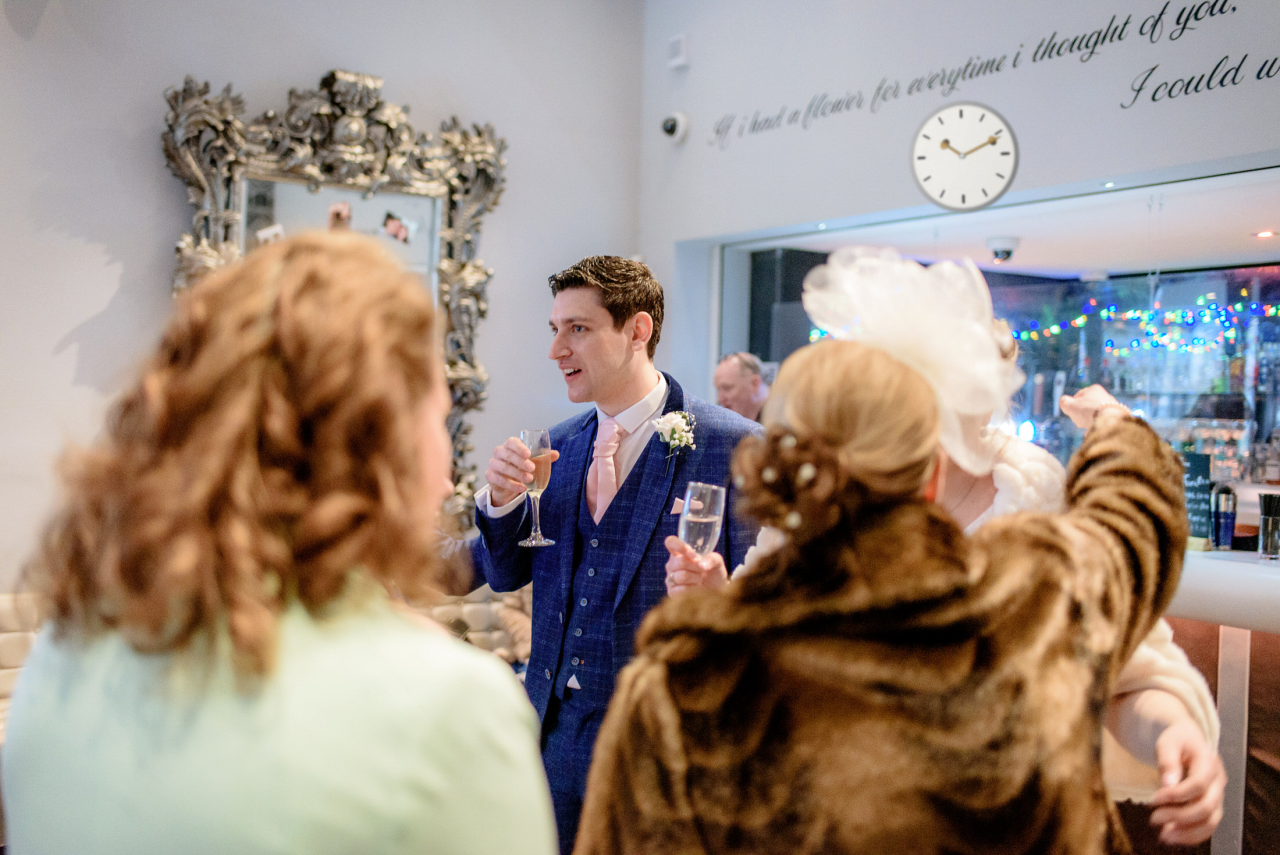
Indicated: 10 h 11 min
